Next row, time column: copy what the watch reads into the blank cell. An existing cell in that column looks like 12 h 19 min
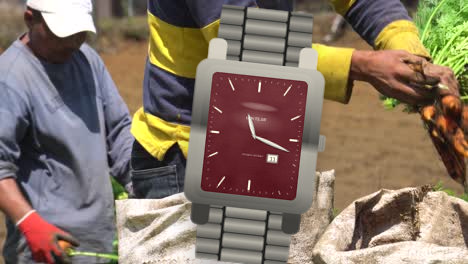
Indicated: 11 h 18 min
